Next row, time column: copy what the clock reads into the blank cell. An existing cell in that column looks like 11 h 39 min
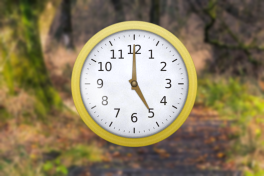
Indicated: 5 h 00 min
